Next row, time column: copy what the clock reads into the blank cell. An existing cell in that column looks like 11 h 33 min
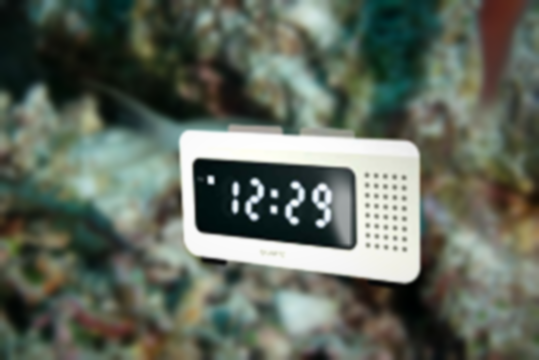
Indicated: 12 h 29 min
